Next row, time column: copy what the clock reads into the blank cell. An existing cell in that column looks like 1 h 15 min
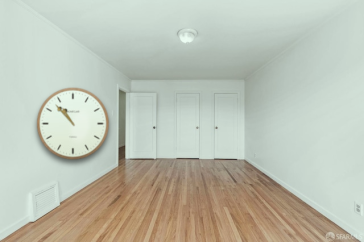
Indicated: 10 h 53 min
